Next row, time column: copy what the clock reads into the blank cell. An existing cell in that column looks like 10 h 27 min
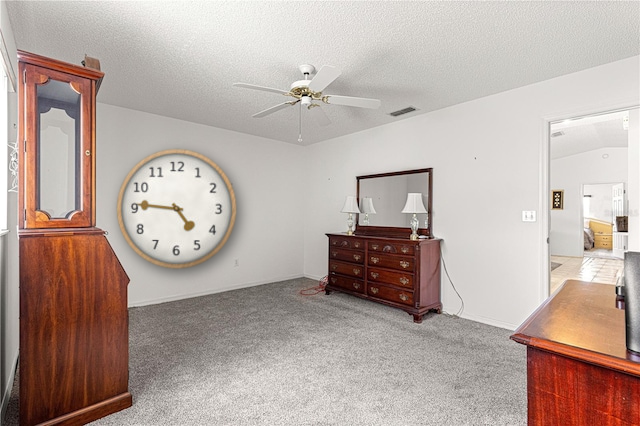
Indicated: 4 h 46 min
